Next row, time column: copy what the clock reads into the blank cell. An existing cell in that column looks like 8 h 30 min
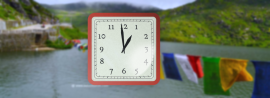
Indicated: 12 h 59 min
